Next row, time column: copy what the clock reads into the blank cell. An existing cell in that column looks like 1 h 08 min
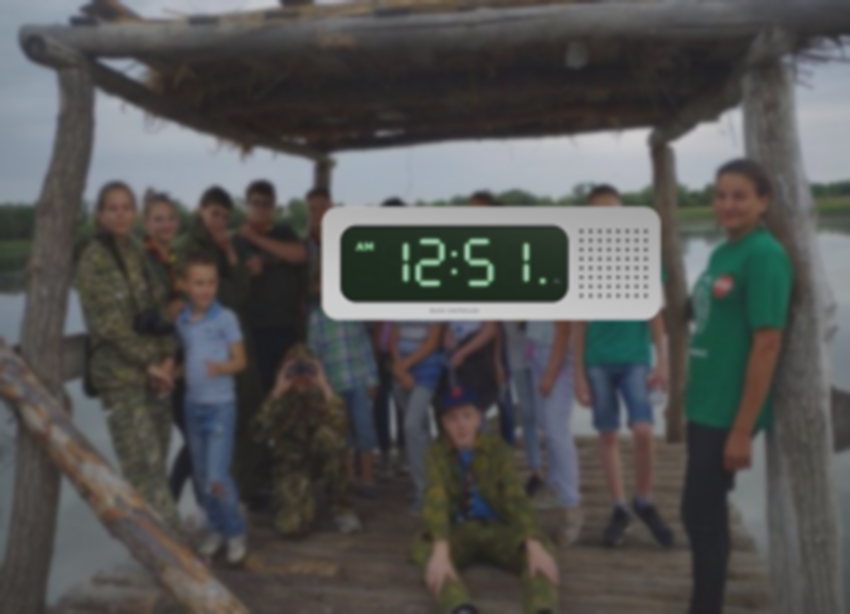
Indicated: 12 h 51 min
